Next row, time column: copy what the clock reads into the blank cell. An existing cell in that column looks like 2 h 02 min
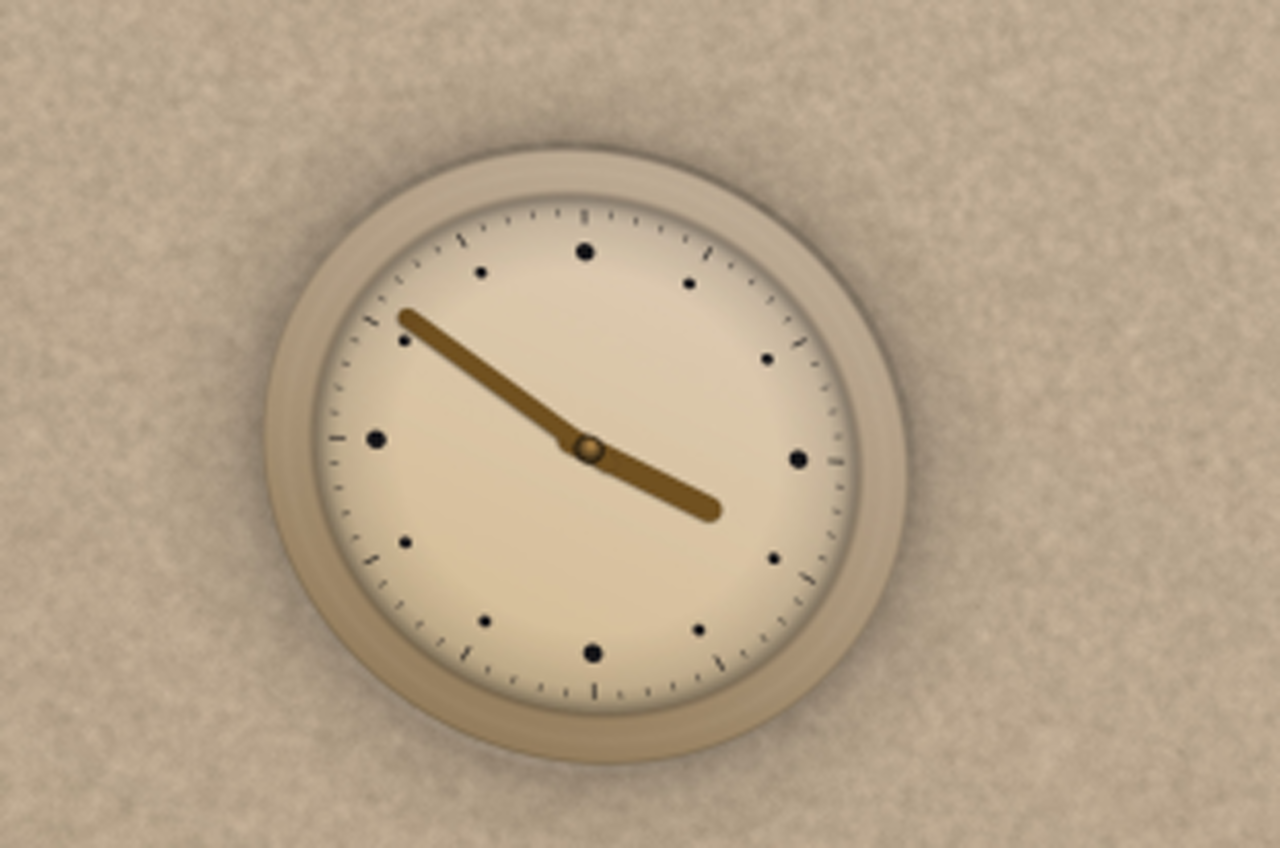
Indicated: 3 h 51 min
